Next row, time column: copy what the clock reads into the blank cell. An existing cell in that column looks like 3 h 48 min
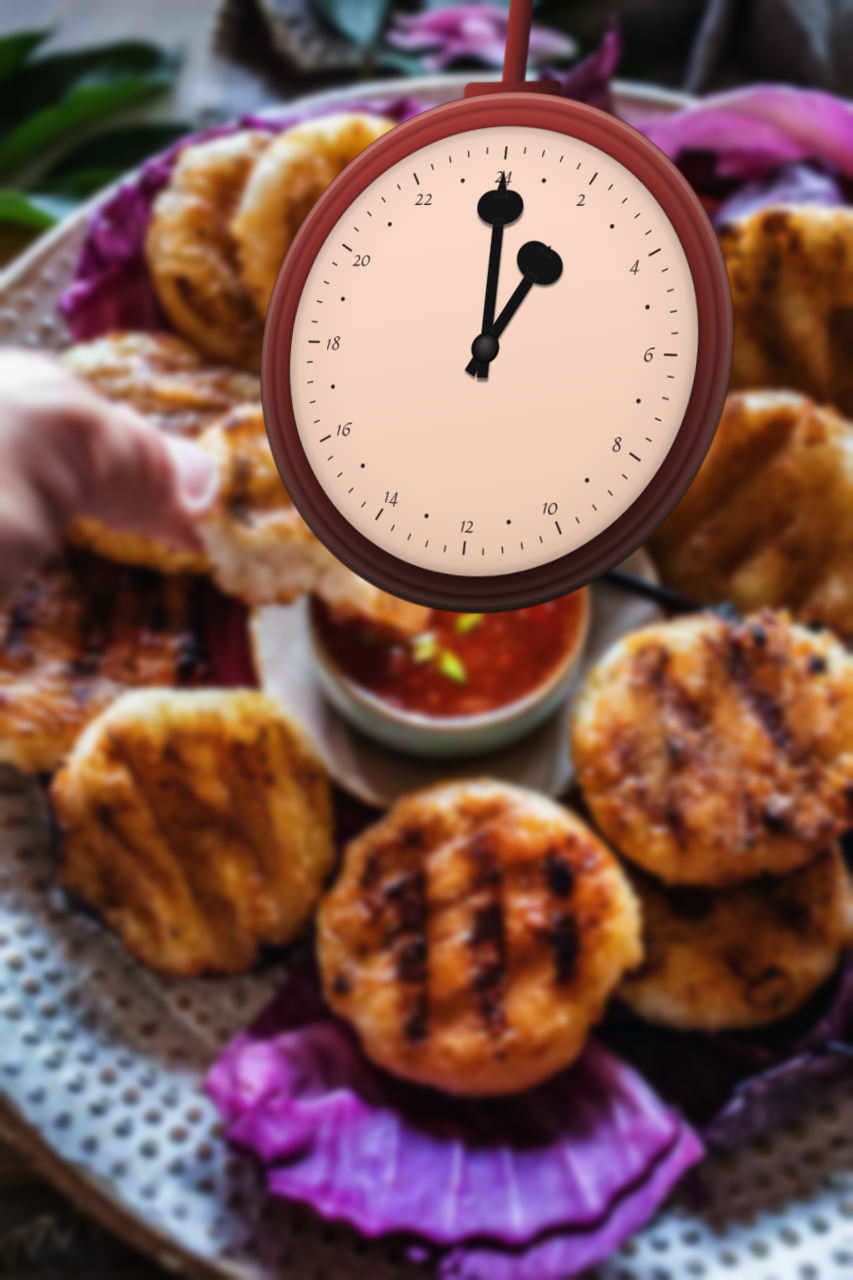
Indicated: 2 h 00 min
